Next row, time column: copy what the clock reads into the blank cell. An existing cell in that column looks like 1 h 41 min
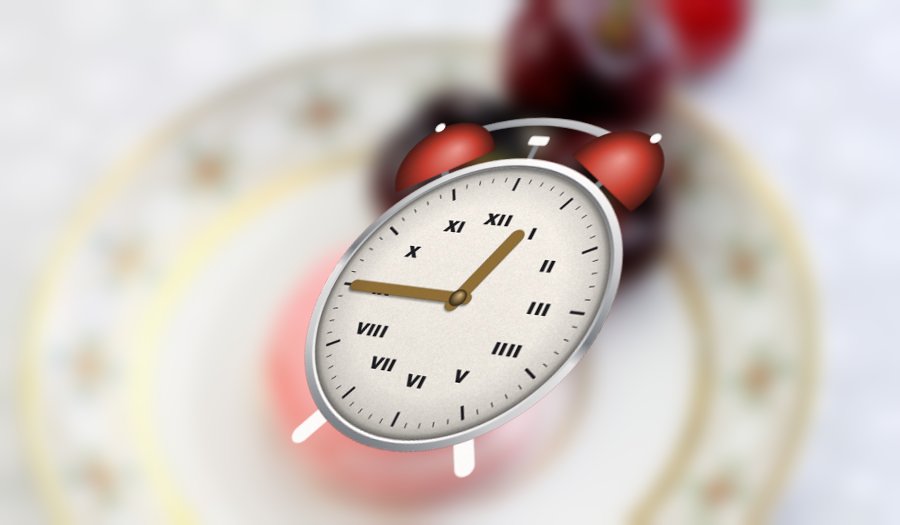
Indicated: 12 h 45 min
